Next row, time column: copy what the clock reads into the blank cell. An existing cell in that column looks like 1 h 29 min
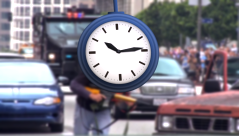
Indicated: 10 h 14 min
